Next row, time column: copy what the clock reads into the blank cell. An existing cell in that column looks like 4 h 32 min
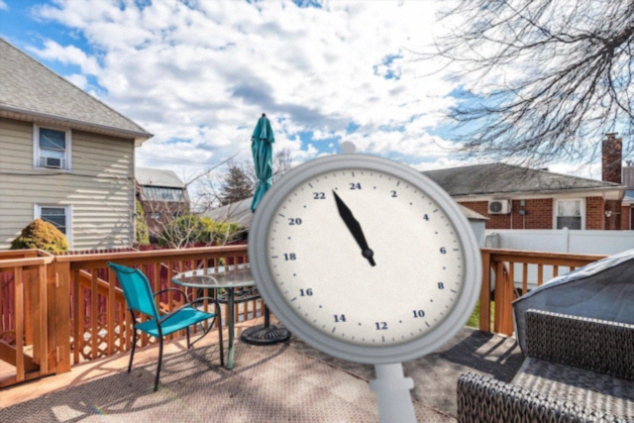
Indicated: 22 h 57 min
